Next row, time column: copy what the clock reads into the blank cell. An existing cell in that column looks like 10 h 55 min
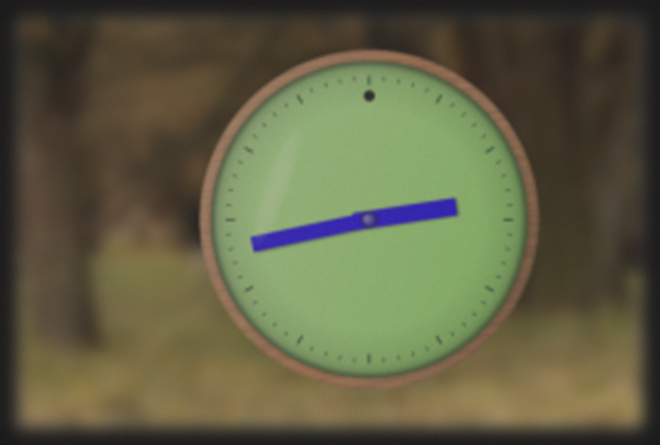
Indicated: 2 h 43 min
